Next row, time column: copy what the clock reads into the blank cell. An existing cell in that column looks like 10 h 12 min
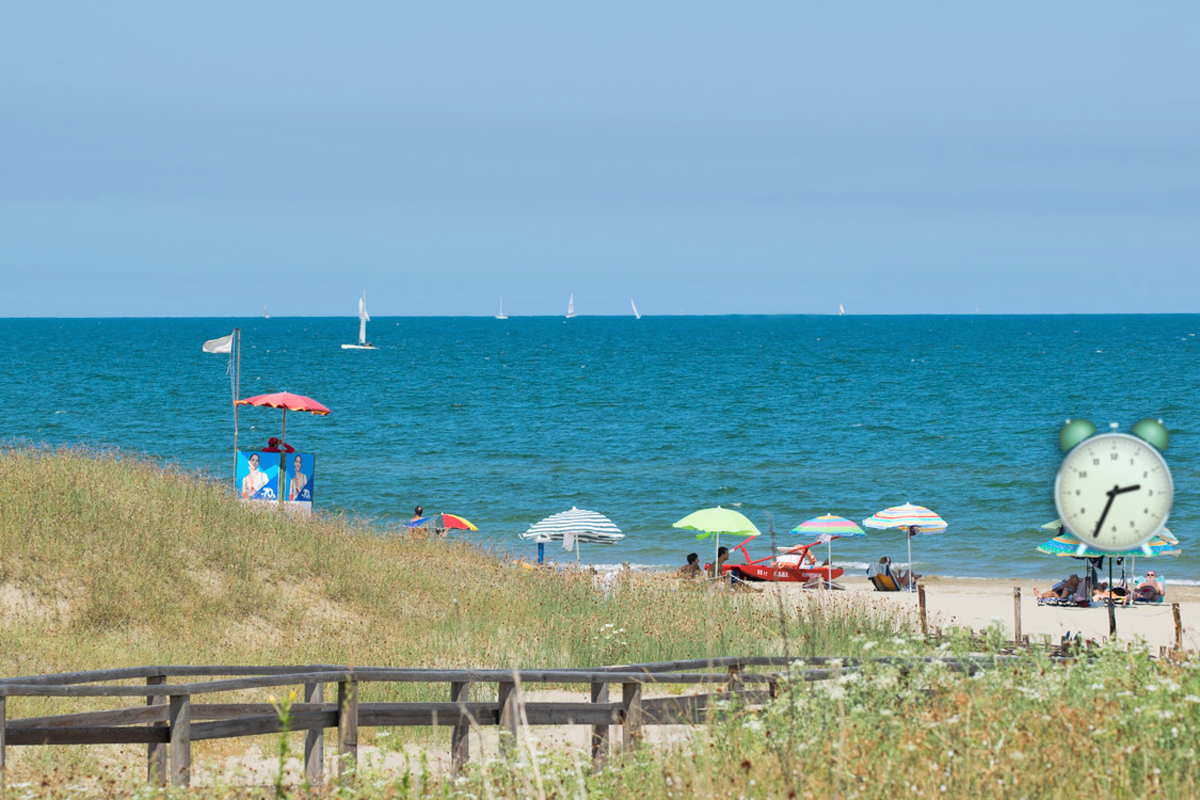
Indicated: 2 h 34 min
